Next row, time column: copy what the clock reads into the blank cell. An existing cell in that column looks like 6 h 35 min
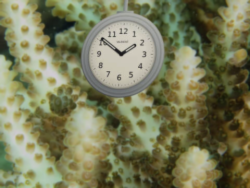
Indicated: 1 h 51 min
